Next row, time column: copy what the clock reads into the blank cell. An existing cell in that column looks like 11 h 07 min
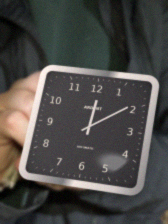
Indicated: 12 h 09 min
